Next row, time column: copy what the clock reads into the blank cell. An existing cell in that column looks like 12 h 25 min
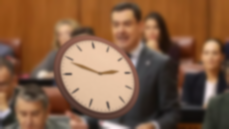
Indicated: 2 h 49 min
